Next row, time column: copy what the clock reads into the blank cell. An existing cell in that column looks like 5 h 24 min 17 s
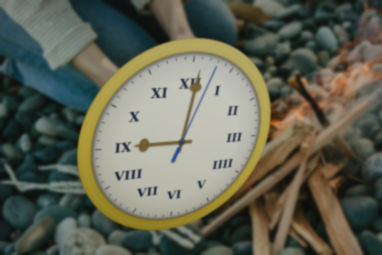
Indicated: 9 h 01 min 03 s
